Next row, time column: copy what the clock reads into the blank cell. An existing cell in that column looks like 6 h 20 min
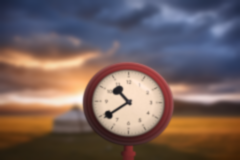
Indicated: 10 h 39 min
